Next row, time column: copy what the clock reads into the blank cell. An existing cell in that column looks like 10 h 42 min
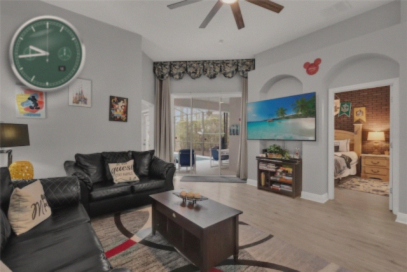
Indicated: 9 h 44 min
